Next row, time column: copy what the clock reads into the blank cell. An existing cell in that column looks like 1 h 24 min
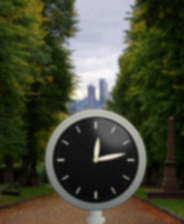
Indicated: 12 h 13 min
